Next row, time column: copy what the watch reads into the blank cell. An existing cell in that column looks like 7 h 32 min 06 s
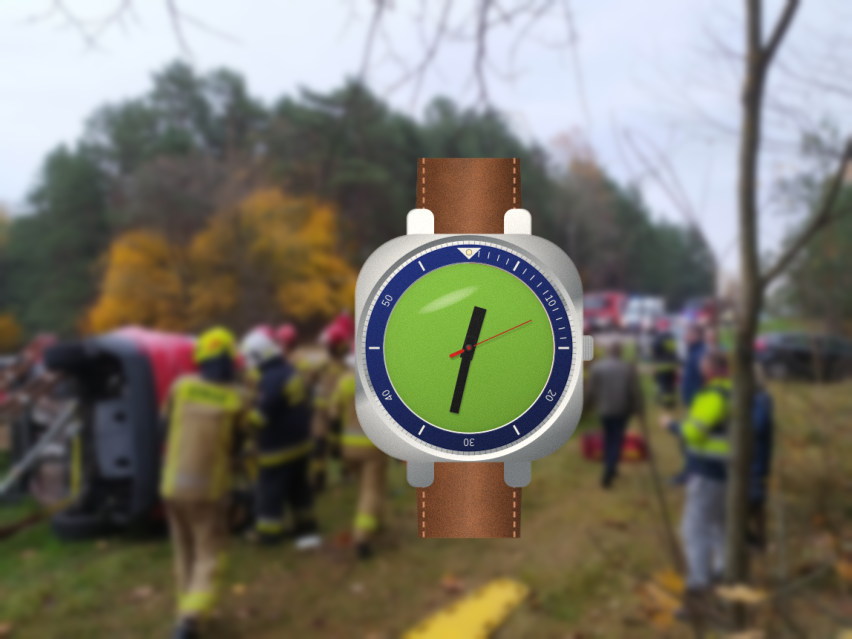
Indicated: 12 h 32 min 11 s
